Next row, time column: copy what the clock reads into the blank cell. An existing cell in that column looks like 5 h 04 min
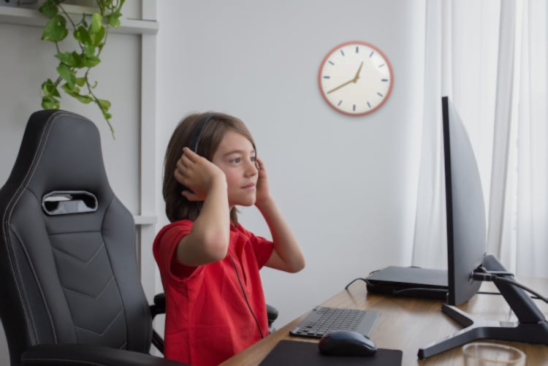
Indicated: 12 h 40 min
